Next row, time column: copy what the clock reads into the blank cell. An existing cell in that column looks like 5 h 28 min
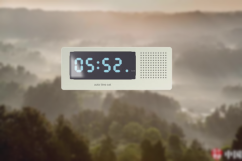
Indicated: 5 h 52 min
